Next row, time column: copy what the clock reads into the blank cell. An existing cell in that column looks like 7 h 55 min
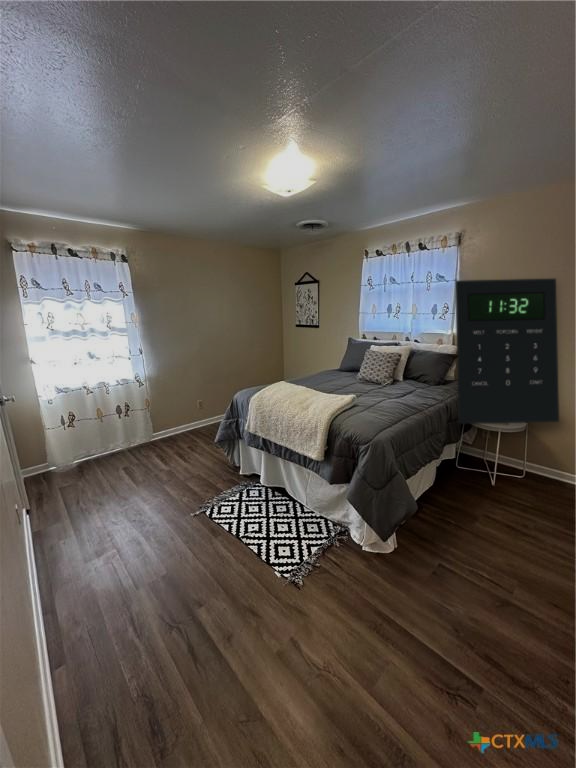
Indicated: 11 h 32 min
